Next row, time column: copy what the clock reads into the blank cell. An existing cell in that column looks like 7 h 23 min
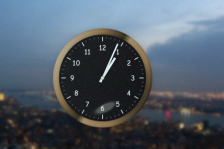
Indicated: 1 h 04 min
